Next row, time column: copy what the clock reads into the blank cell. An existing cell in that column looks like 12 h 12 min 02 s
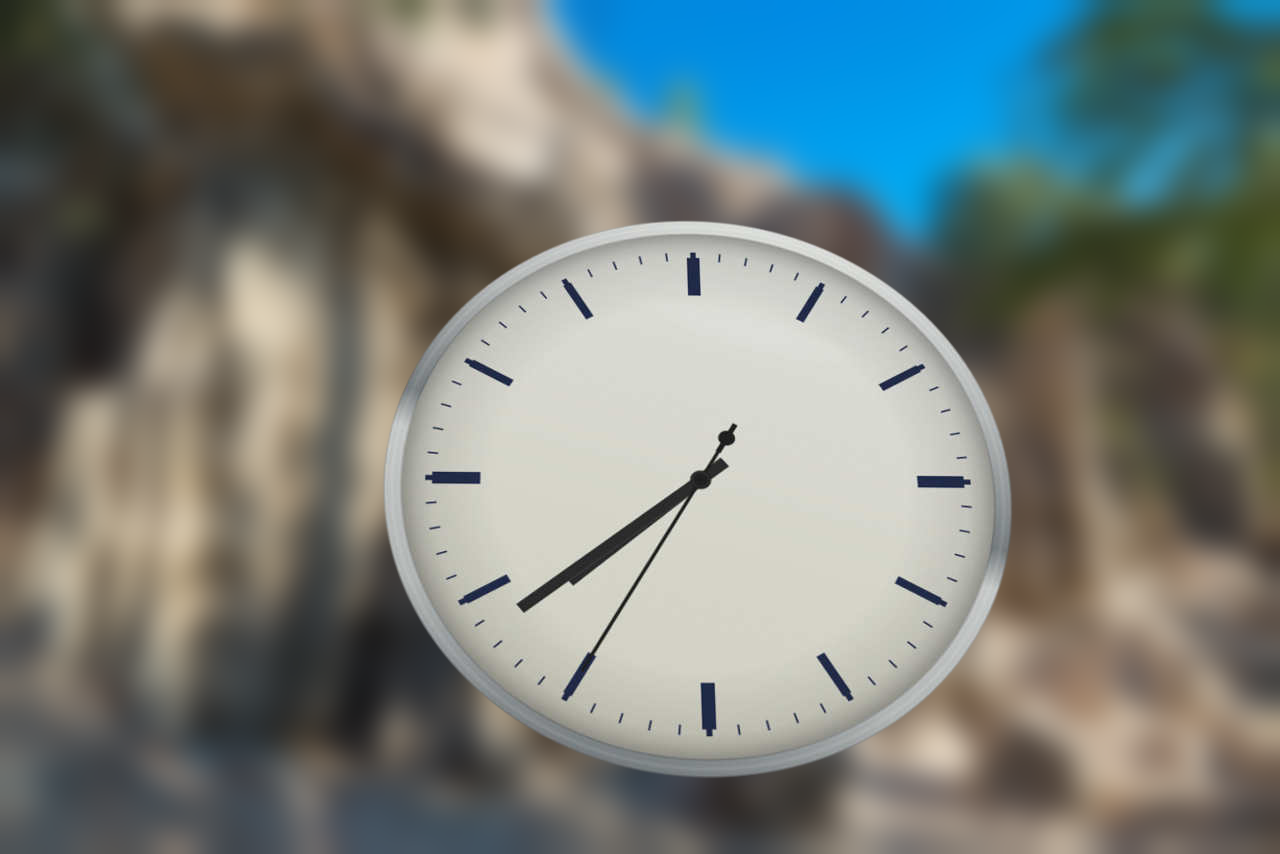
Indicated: 7 h 38 min 35 s
